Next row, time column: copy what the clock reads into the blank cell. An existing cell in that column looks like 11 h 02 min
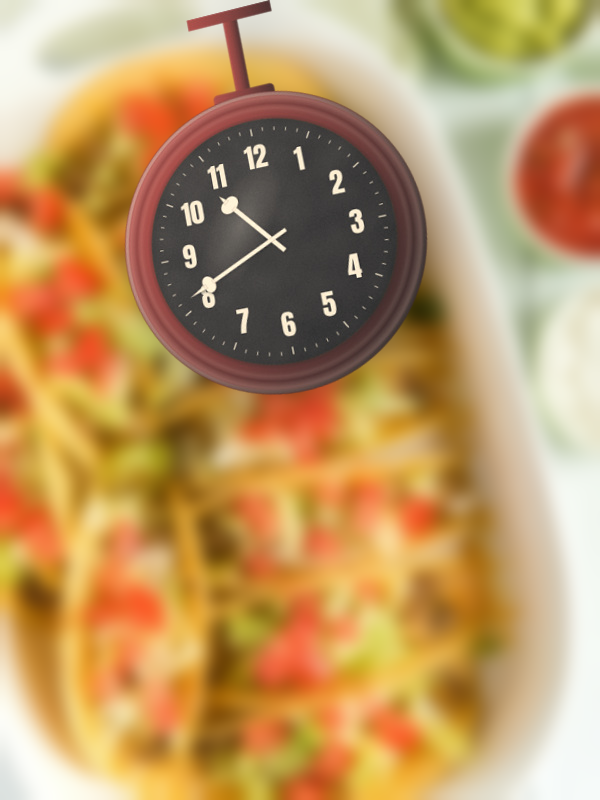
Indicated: 10 h 41 min
